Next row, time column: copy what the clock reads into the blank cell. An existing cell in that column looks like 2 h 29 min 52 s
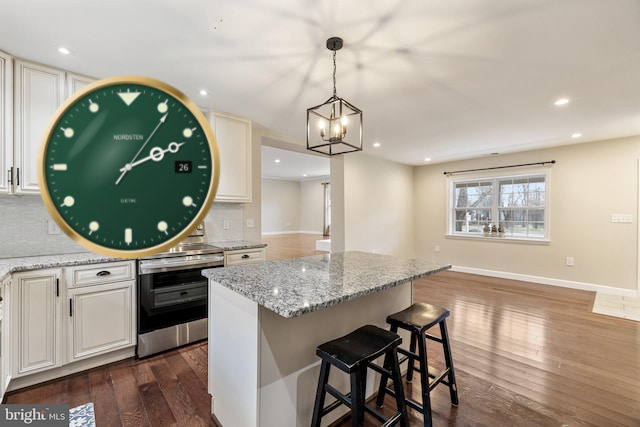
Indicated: 2 h 11 min 06 s
